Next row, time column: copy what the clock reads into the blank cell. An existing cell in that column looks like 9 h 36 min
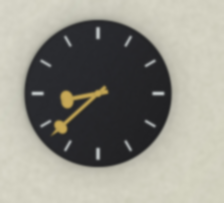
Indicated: 8 h 38 min
